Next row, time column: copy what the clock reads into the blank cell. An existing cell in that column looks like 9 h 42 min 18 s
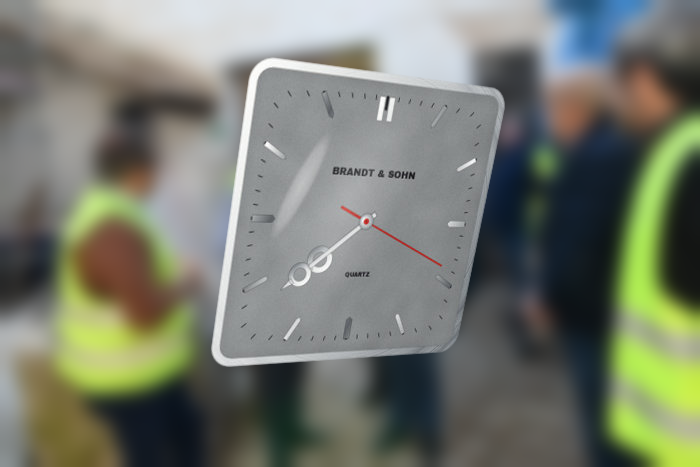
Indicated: 7 h 38 min 19 s
